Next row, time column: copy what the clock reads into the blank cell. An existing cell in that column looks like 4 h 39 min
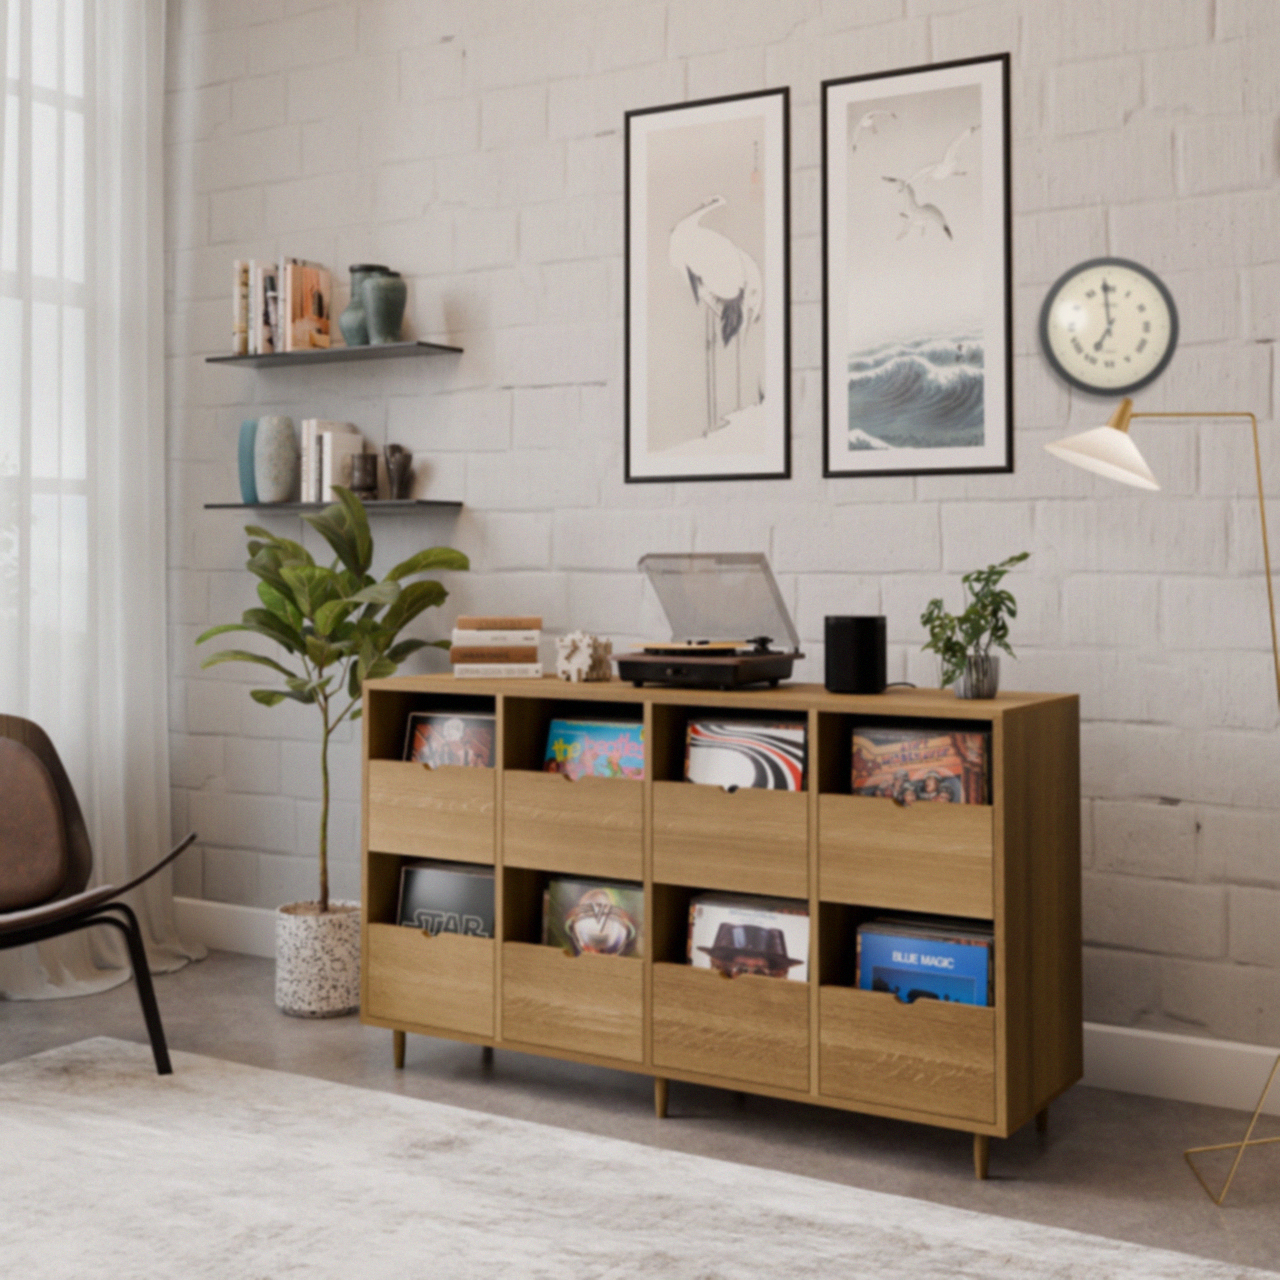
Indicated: 6 h 59 min
